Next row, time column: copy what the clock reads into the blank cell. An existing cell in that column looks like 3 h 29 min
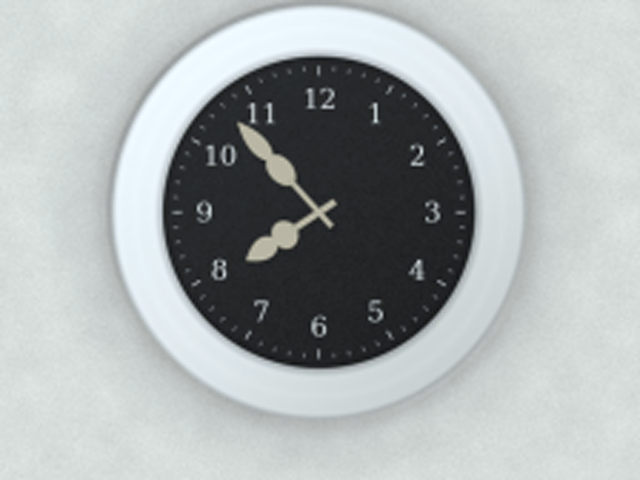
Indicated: 7 h 53 min
